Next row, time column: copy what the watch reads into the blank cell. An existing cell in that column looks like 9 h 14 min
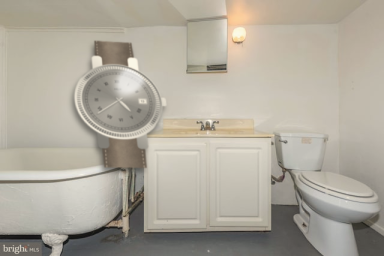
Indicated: 4 h 39 min
